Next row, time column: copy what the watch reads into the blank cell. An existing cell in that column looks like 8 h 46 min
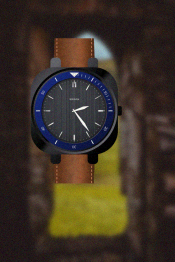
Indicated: 2 h 24 min
